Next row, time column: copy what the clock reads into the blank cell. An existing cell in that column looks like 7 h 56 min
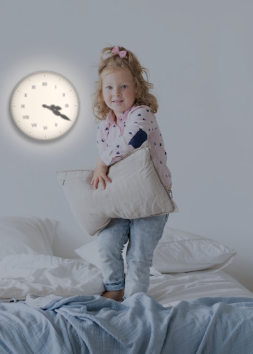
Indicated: 3 h 20 min
